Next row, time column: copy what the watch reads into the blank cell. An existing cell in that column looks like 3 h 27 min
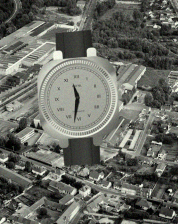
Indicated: 11 h 32 min
